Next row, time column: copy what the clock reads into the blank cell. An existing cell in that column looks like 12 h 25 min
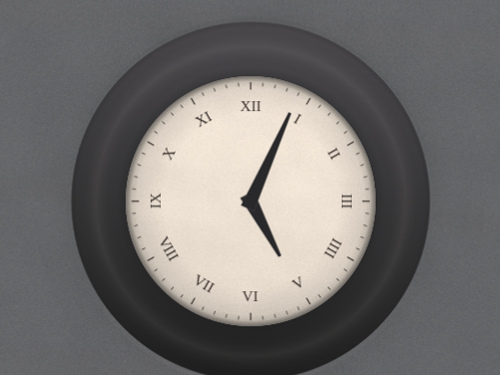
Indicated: 5 h 04 min
